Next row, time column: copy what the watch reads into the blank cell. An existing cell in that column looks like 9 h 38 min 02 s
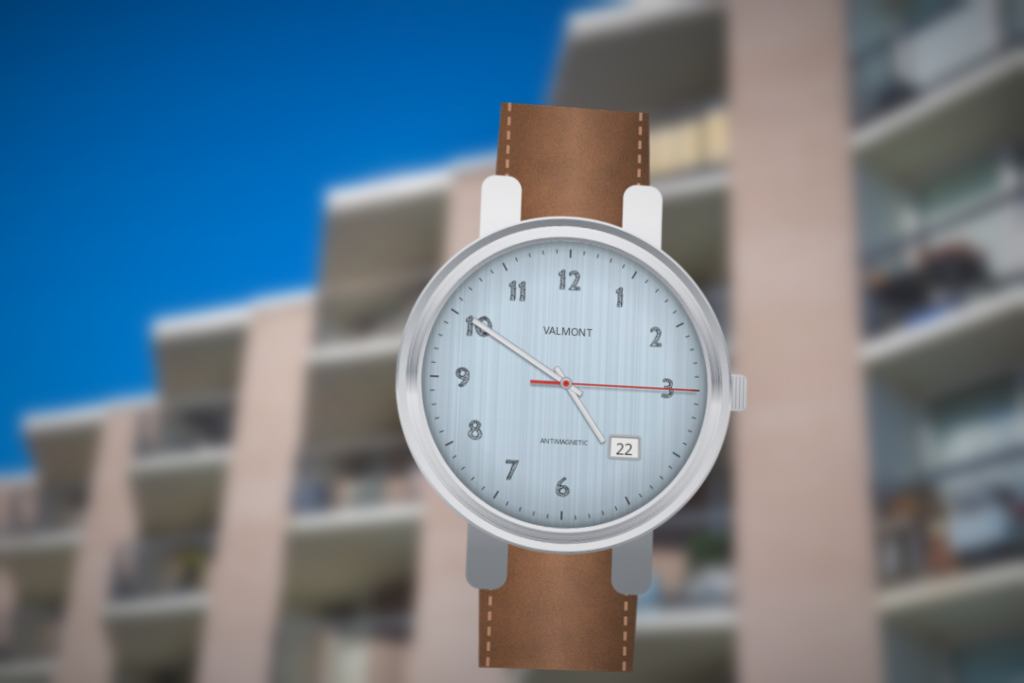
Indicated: 4 h 50 min 15 s
